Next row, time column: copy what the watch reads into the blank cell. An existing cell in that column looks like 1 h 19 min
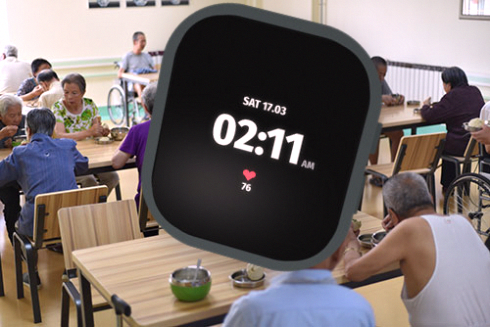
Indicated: 2 h 11 min
